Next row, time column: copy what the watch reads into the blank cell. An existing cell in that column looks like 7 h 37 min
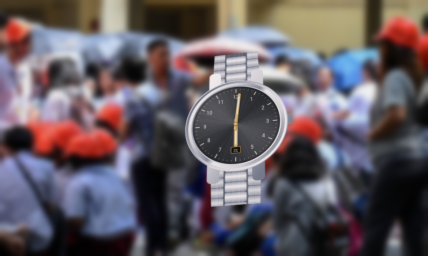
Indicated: 6 h 01 min
